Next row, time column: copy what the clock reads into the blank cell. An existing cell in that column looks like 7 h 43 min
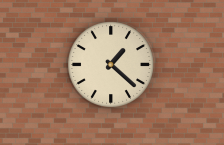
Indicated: 1 h 22 min
